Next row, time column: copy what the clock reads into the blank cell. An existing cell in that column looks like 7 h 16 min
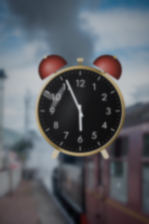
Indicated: 5 h 56 min
